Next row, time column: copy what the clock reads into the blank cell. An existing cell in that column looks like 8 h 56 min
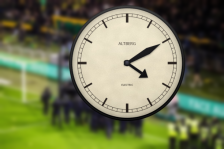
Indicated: 4 h 10 min
